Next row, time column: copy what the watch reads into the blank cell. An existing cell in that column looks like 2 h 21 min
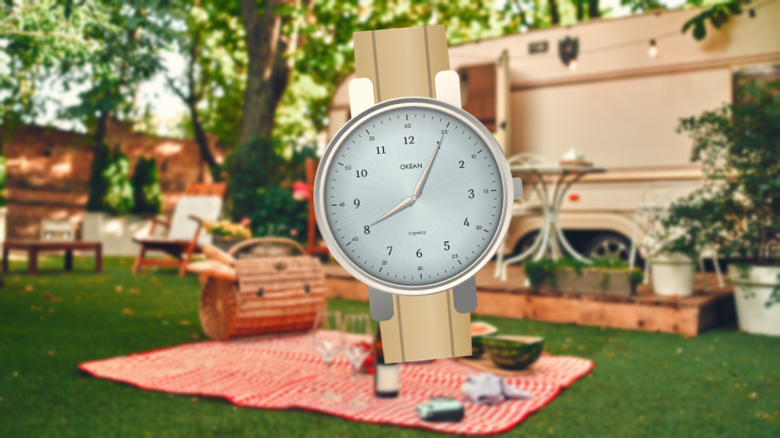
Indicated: 8 h 05 min
